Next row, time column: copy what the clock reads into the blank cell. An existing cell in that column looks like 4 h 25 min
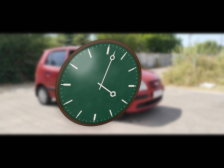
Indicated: 4 h 02 min
